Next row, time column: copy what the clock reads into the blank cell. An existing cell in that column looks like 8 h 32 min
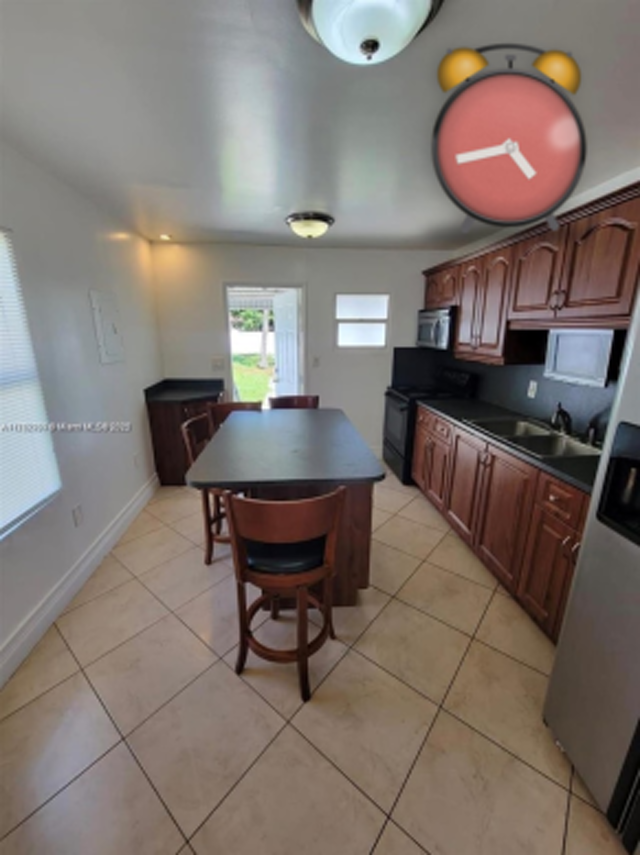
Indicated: 4 h 43 min
